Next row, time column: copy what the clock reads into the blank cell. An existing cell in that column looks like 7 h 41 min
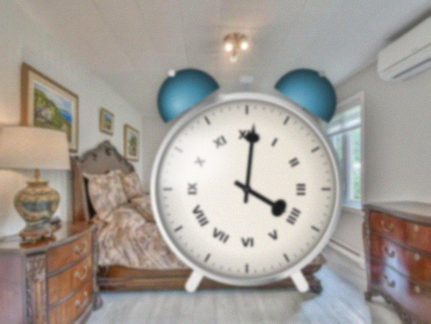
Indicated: 4 h 01 min
